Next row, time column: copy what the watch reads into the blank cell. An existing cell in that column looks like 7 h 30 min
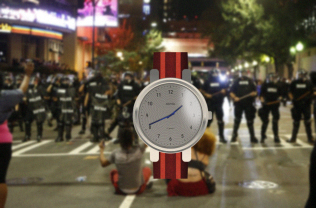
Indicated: 1 h 41 min
